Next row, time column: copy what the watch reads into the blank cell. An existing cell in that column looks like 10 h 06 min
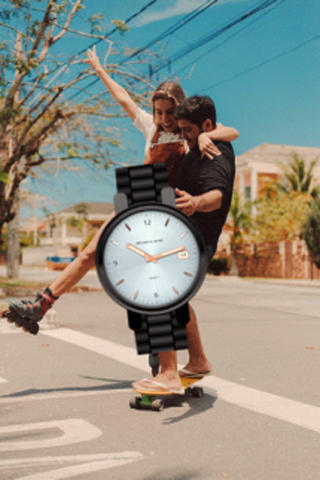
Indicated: 10 h 13 min
